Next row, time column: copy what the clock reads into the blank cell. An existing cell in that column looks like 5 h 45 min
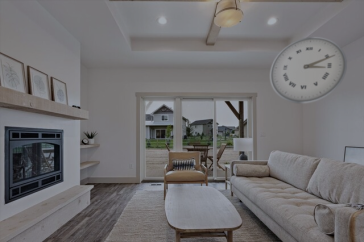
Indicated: 3 h 11 min
